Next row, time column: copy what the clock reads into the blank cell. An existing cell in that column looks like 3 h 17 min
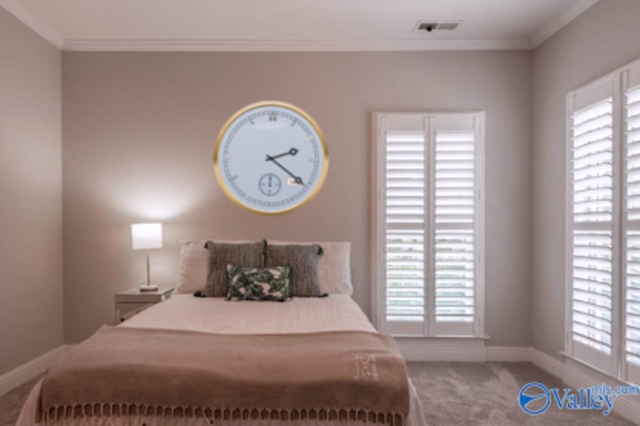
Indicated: 2 h 21 min
